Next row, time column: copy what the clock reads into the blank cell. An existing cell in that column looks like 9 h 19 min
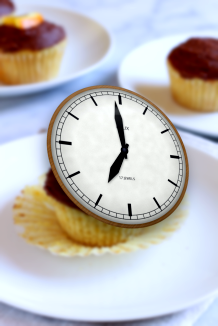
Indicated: 6 h 59 min
